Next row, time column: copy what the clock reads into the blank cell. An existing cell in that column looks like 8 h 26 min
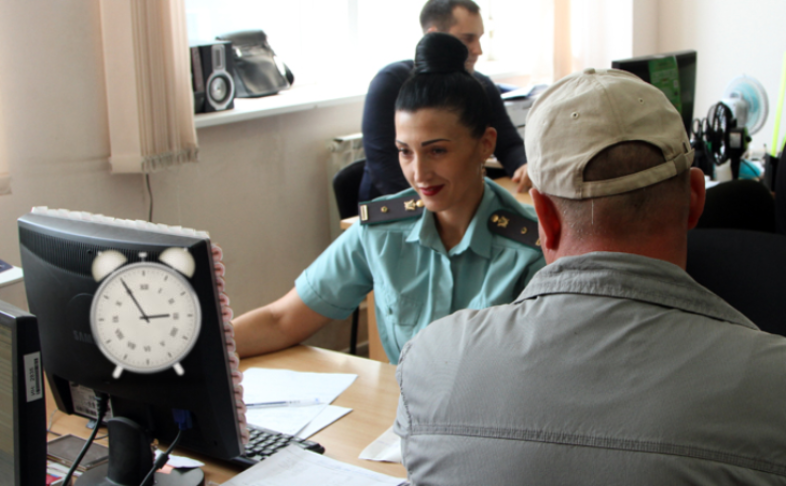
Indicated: 2 h 55 min
